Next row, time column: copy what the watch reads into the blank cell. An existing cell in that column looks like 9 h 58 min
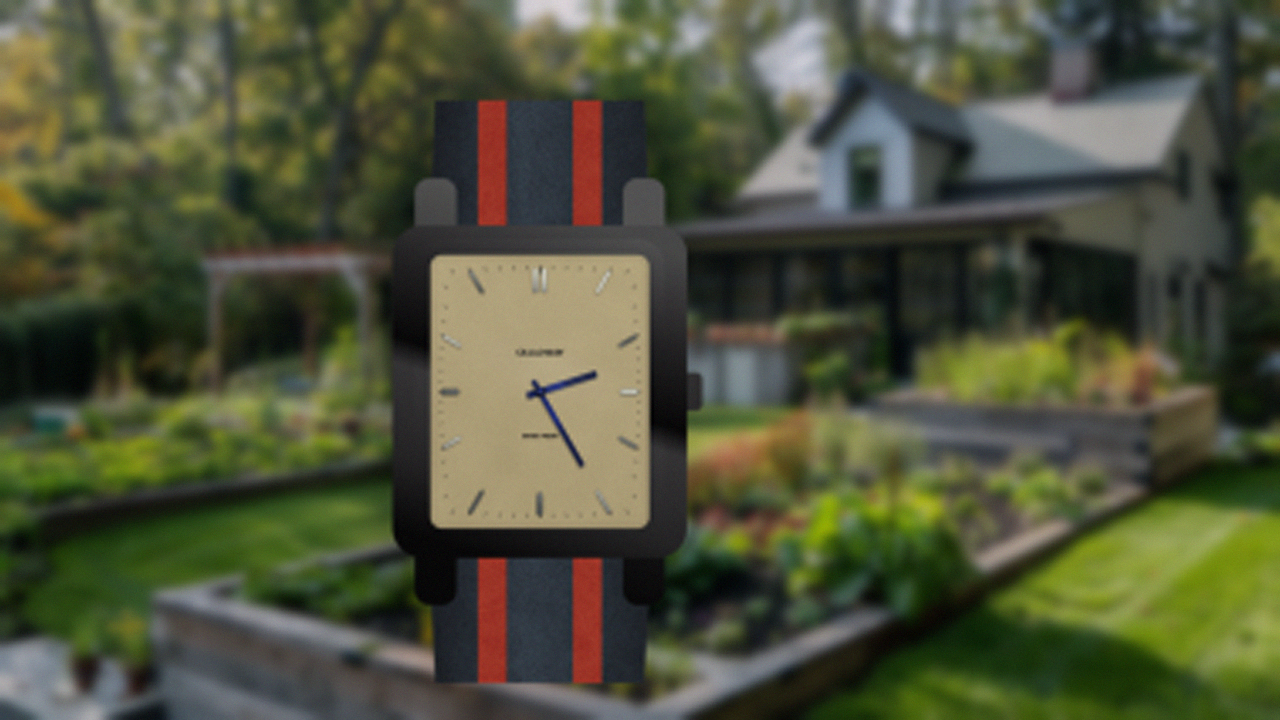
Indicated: 2 h 25 min
